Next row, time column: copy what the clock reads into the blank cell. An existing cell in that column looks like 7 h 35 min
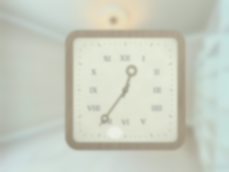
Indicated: 12 h 36 min
